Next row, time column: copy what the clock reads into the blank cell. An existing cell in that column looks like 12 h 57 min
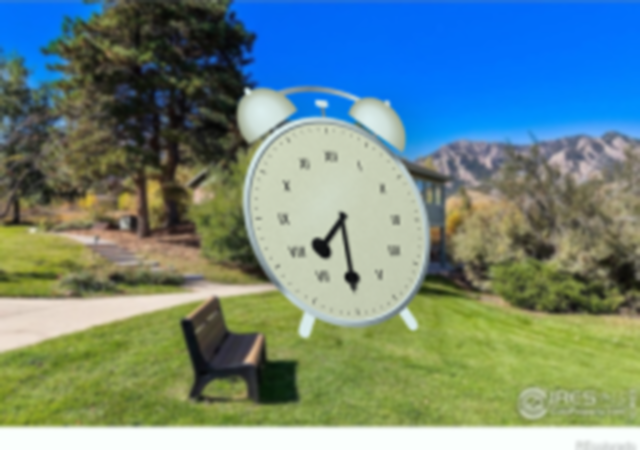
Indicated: 7 h 30 min
